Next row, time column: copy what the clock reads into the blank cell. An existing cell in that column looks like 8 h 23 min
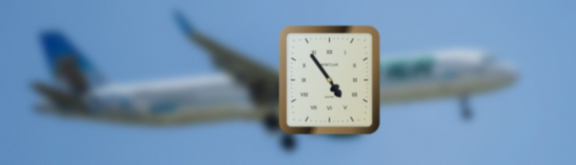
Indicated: 4 h 54 min
